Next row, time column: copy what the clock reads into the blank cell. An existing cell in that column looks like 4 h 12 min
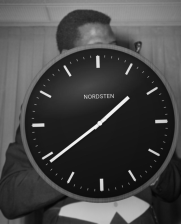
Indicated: 1 h 39 min
